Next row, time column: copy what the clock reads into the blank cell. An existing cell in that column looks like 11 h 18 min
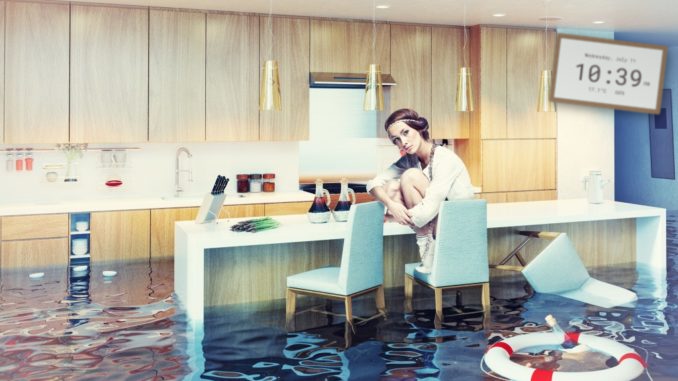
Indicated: 10 h 39 min
